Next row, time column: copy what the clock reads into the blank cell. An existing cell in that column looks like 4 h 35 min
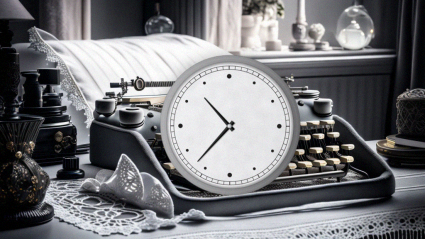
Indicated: 10 h 37 min
